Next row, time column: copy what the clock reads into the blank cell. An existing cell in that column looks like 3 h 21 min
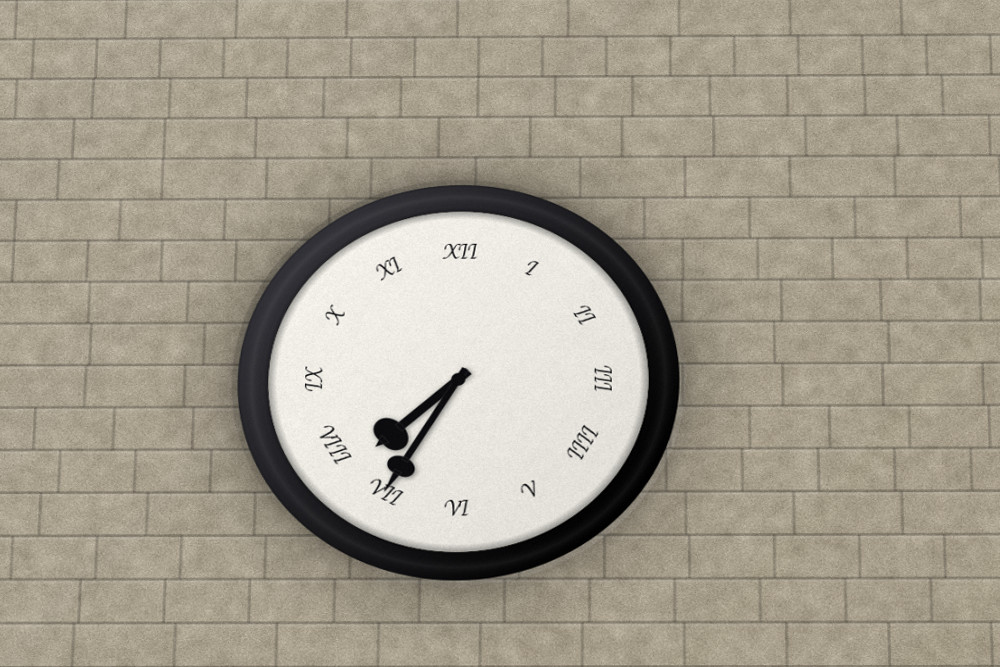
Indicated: 7 h 35 min
